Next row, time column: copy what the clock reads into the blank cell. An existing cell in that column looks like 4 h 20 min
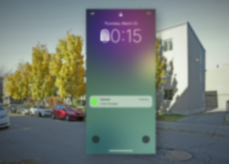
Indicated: 0 h 15 min
